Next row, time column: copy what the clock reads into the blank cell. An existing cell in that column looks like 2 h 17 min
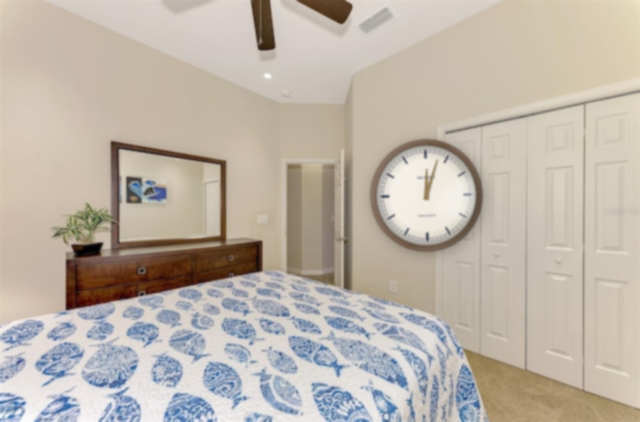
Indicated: 12 h 03 min
